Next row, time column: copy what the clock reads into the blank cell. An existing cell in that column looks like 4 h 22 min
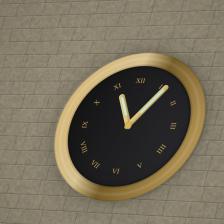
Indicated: 11 h 06 min
